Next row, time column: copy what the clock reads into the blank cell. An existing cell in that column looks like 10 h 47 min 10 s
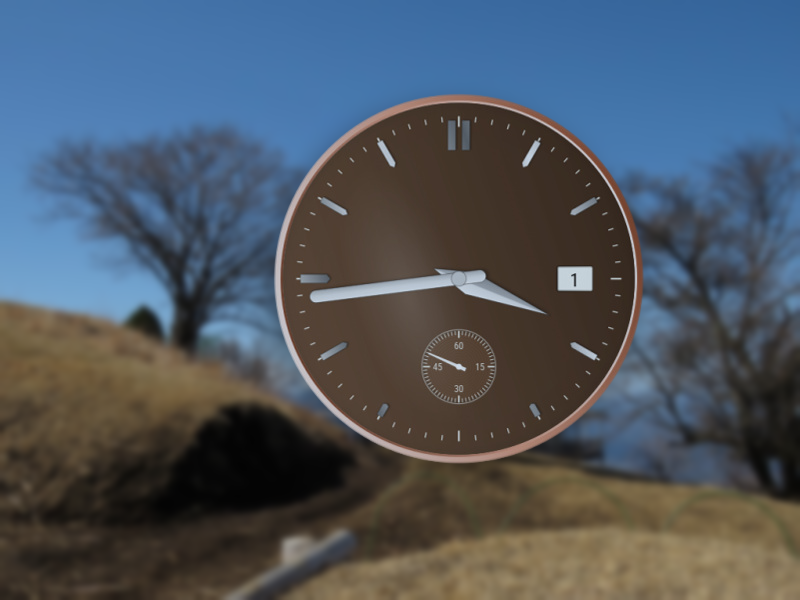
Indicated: 3 h 43 min 49 s
